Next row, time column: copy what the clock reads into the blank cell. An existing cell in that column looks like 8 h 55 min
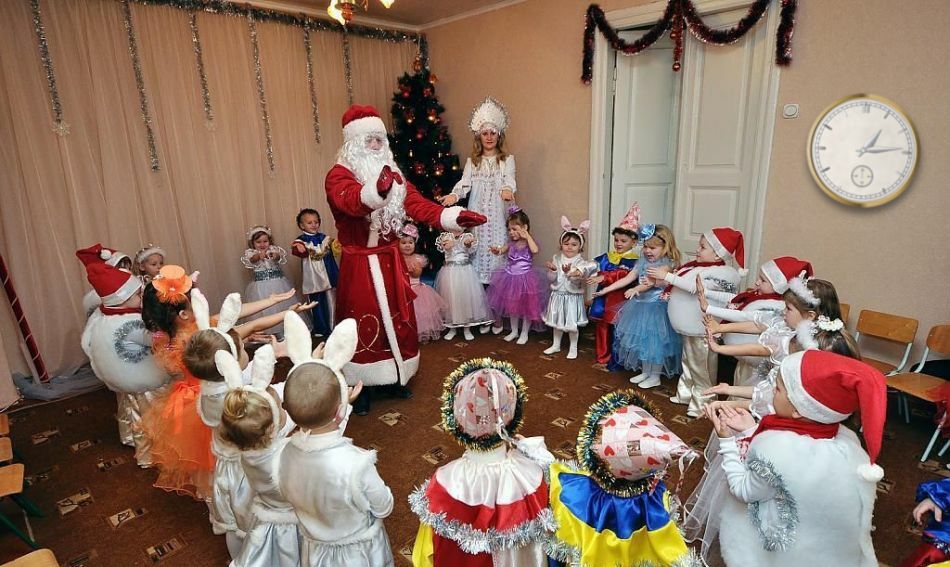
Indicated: 1 h 14 min
